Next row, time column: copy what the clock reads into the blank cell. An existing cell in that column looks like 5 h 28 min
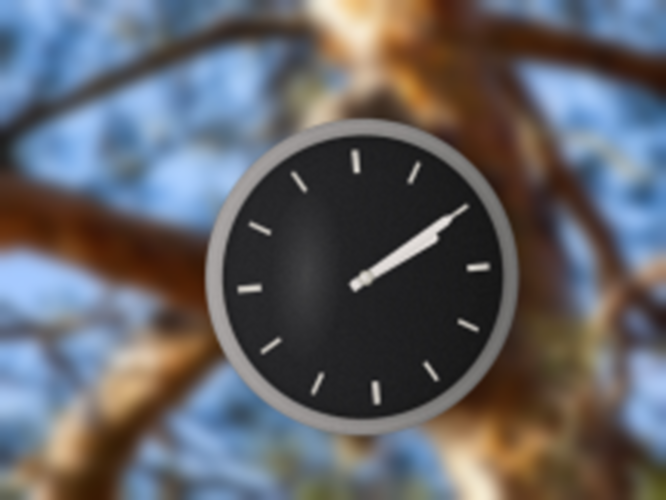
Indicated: 2 h 10 min
